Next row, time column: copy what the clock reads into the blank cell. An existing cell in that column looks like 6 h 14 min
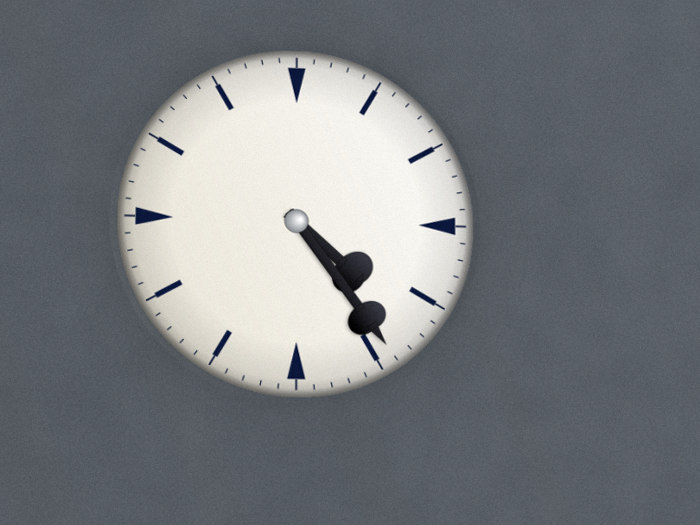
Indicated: 4 h 24 min
